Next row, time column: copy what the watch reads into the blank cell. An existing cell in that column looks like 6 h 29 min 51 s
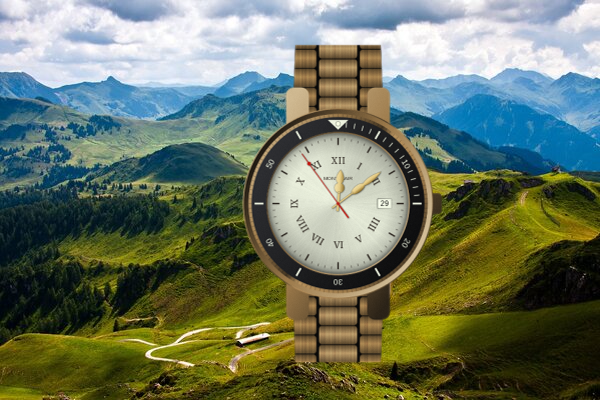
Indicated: 12 h 08 min 54 s
